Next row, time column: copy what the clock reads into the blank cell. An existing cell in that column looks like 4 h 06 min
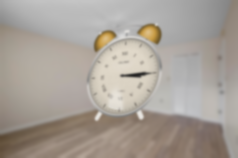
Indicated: 3 h 15 min
